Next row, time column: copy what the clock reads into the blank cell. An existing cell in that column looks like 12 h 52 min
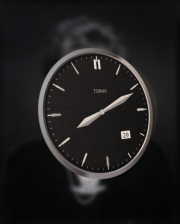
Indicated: 8 h 11 min
